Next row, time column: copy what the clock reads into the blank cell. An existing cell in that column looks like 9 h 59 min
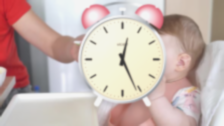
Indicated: 12 h 26 min
